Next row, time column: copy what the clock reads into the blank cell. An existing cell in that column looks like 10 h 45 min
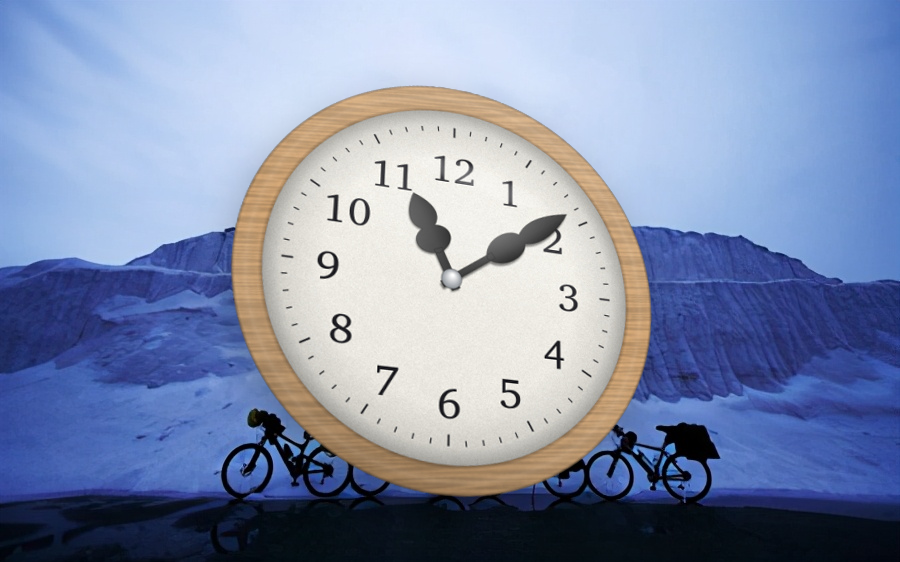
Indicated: 11 h 09 min
